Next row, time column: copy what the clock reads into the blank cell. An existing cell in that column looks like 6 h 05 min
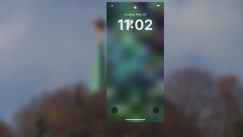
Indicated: 11 h 02 min
